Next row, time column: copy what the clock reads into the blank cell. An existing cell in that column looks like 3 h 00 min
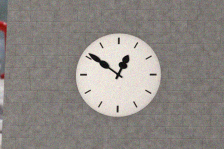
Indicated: 12 h 51 min
